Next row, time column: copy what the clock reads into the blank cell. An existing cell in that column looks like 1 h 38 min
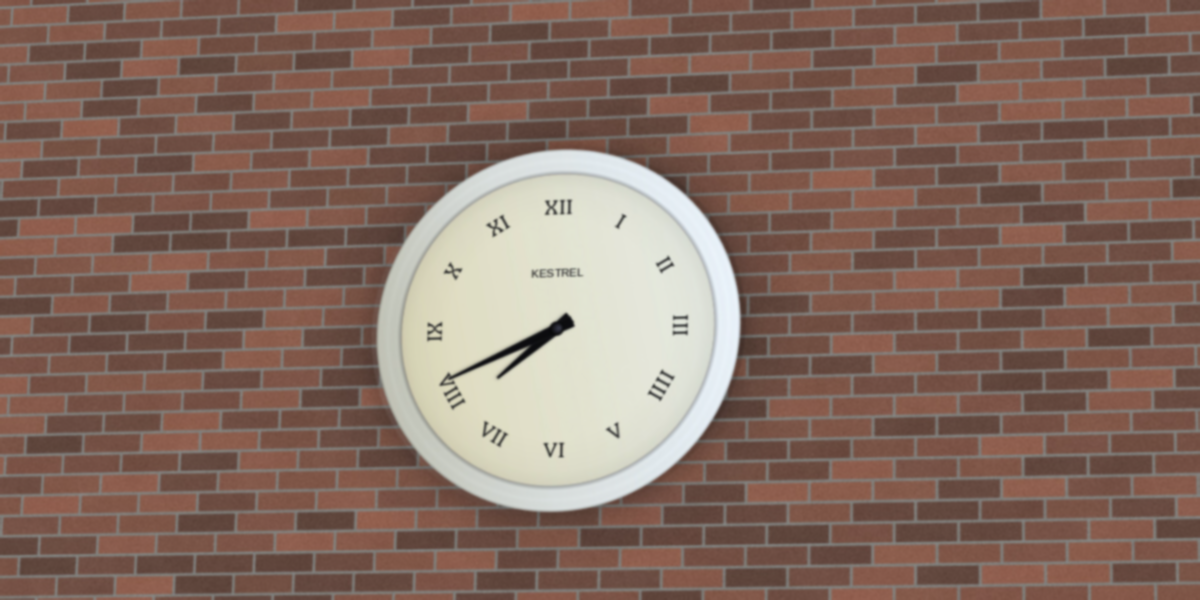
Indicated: 7 h 41 min
